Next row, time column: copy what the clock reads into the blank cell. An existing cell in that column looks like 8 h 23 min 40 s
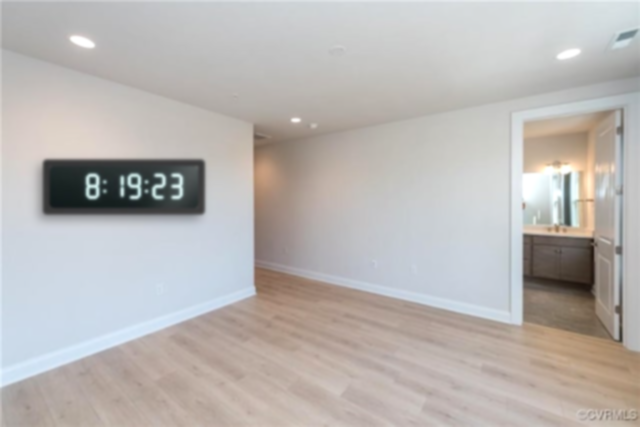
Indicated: 8 h 19 min 23 s
